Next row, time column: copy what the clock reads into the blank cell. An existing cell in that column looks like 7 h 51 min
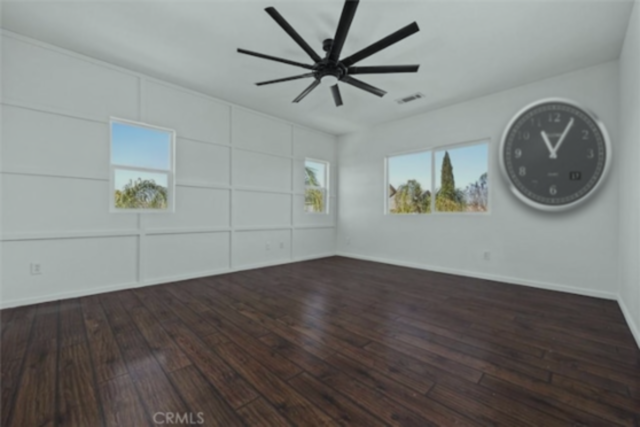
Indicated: 11 h 05 min
